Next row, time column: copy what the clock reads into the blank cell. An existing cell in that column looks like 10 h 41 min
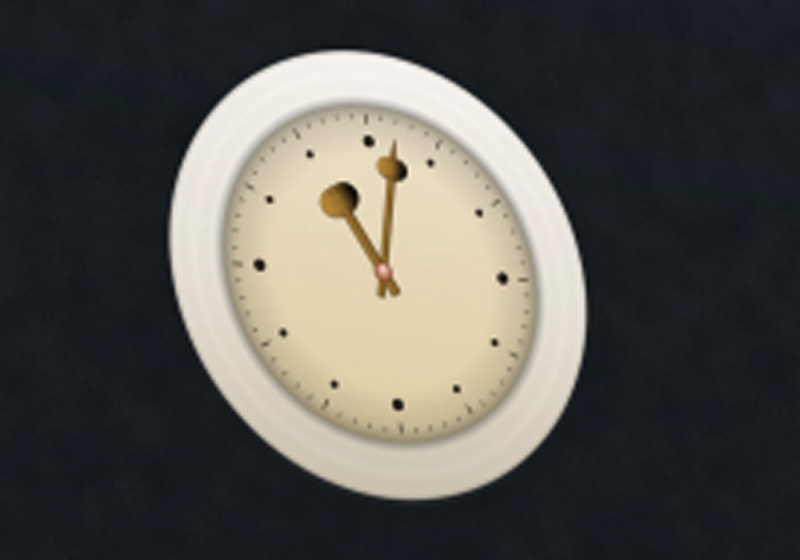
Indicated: 11 h 02 min
